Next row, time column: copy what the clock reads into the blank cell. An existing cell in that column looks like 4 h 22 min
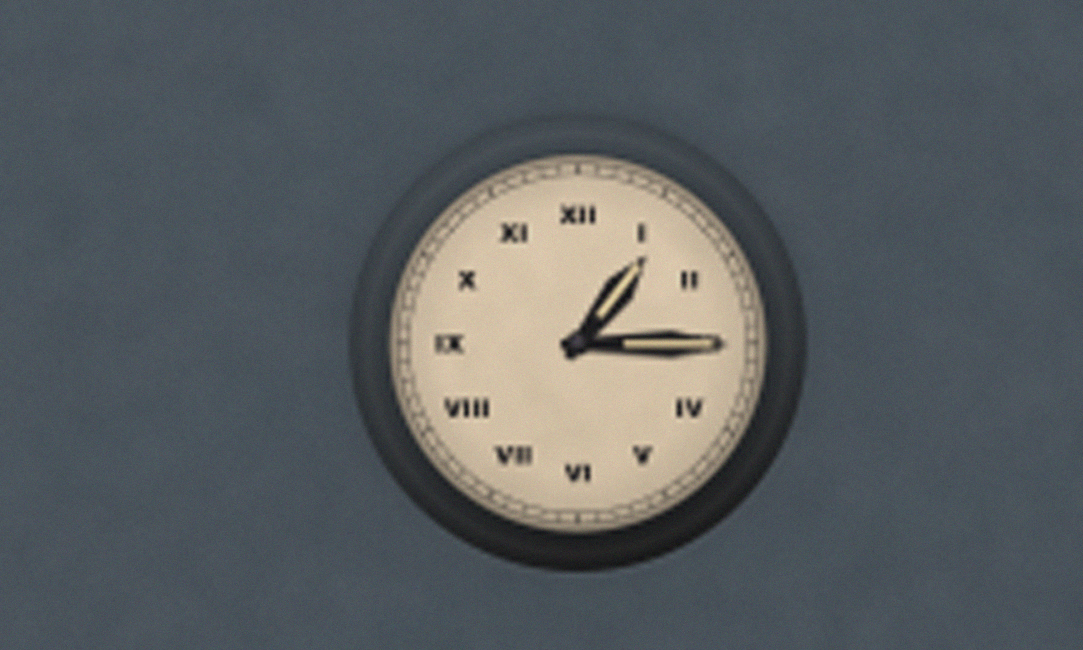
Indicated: 1 h 15 min
